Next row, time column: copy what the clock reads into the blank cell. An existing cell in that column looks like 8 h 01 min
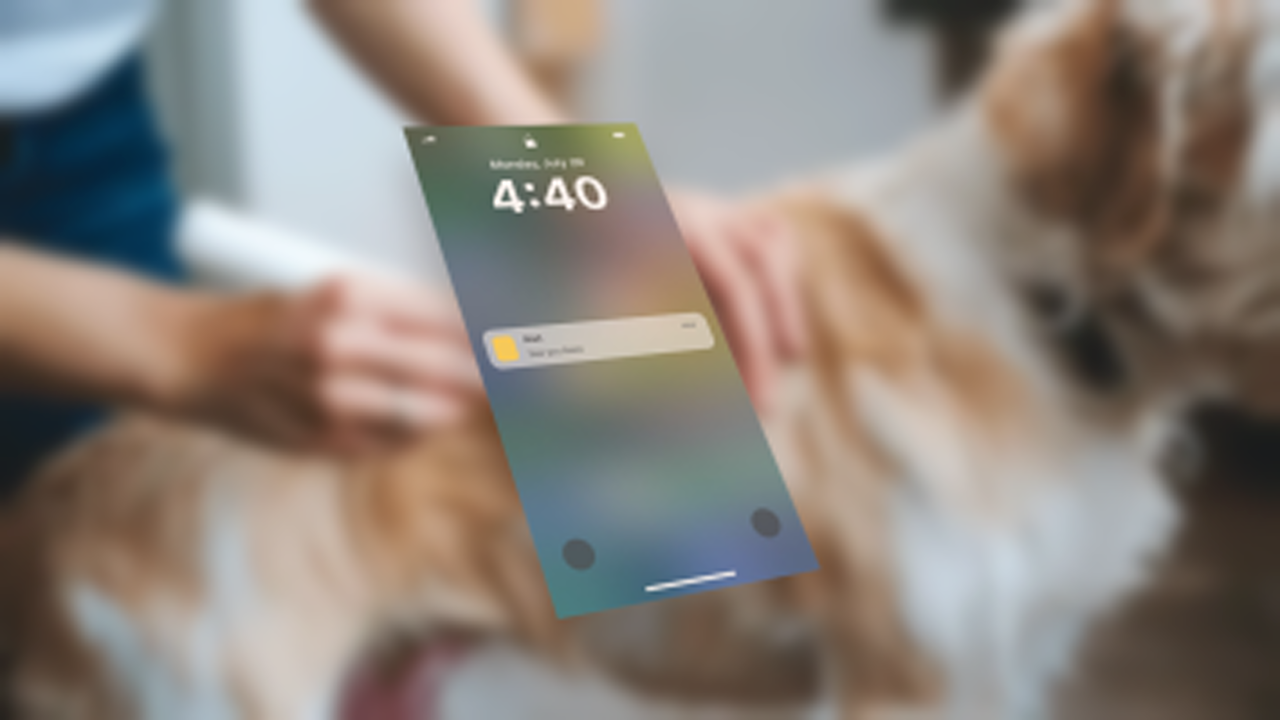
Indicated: 4 h 40 min
